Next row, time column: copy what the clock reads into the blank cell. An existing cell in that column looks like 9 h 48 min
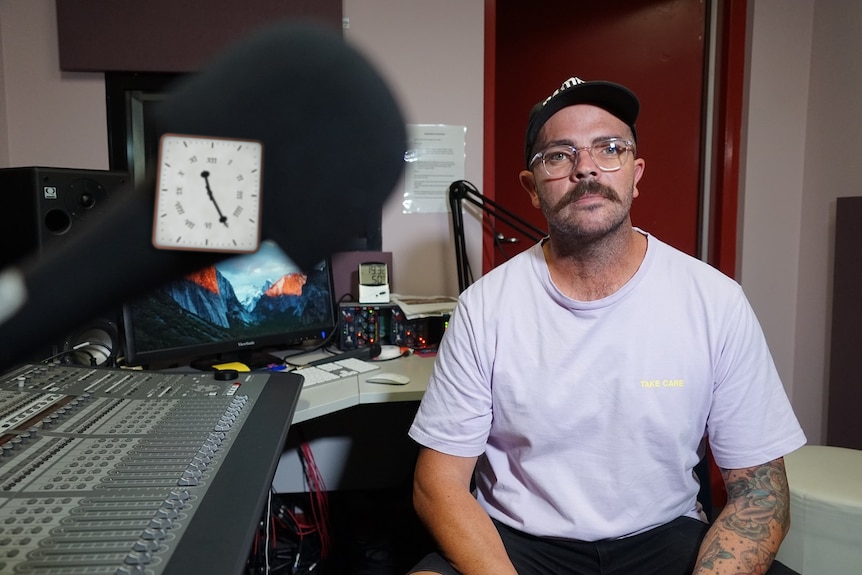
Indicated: 11 h 25 min
